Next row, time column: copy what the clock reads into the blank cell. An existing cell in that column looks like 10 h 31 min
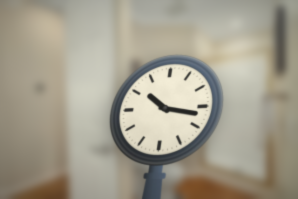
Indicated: 10 h 17 min
